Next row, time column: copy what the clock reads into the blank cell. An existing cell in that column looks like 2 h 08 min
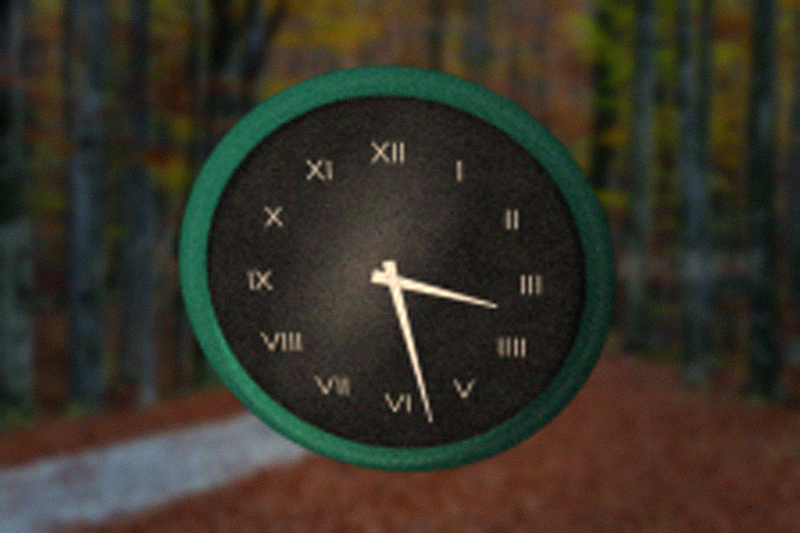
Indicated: 3 h 28 min
